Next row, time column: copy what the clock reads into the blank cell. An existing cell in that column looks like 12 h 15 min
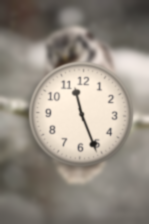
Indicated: 11 h 26 min
